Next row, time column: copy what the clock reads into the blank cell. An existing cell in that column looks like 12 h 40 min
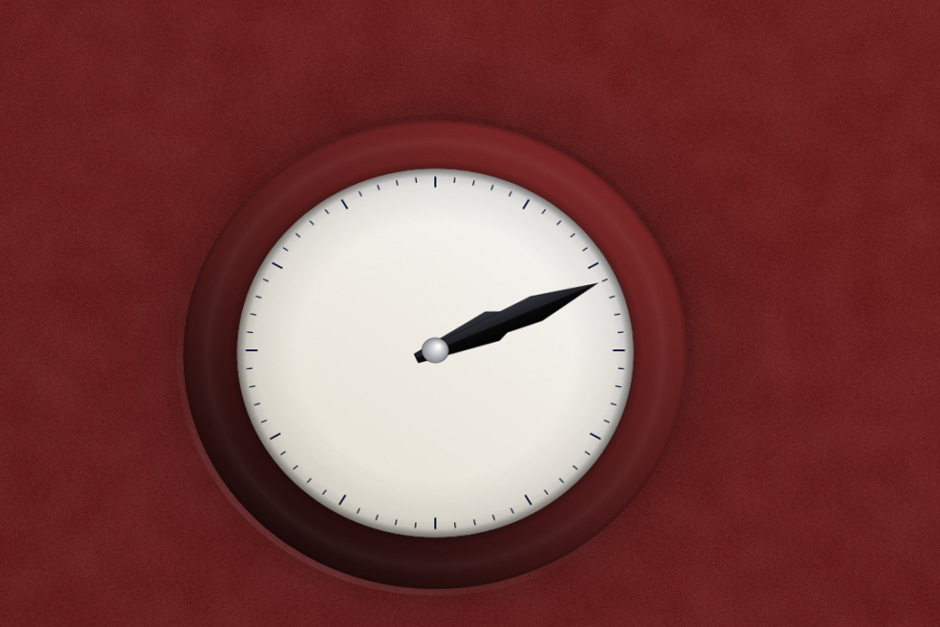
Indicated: 2 h 11 min
